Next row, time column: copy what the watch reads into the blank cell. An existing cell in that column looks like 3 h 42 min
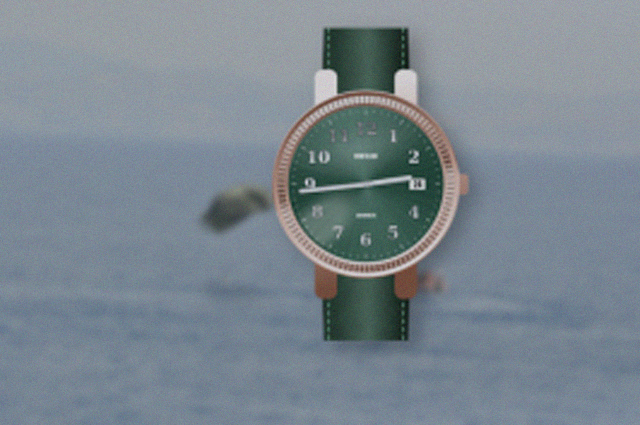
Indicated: 2 h 44 min
